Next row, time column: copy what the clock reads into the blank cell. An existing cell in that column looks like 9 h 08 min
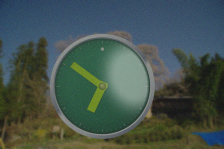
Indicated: 6 h 51 min
